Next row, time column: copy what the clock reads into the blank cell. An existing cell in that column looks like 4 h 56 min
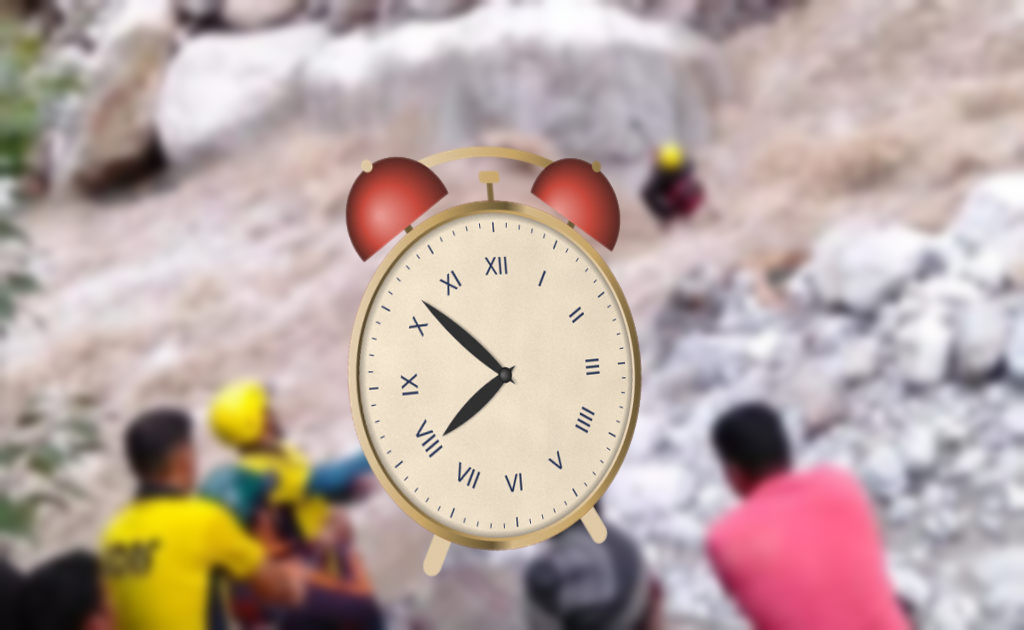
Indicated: 7 h 52 min
